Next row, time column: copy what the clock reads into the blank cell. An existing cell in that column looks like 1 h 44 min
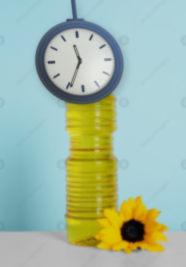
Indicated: 11 h 34 min
